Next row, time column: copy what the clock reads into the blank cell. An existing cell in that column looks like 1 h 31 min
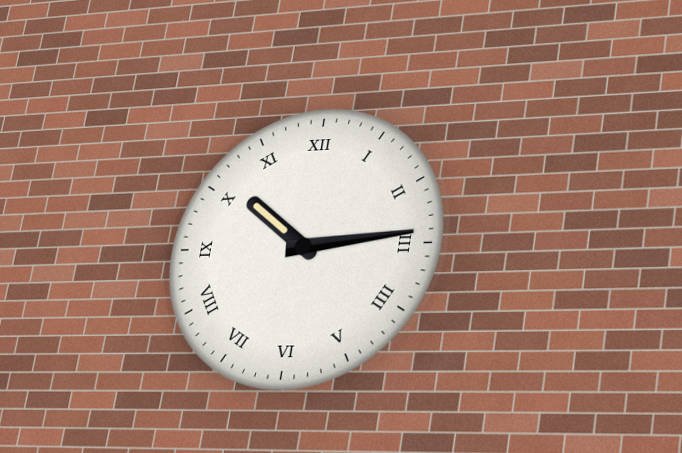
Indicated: 10 h 14 min
